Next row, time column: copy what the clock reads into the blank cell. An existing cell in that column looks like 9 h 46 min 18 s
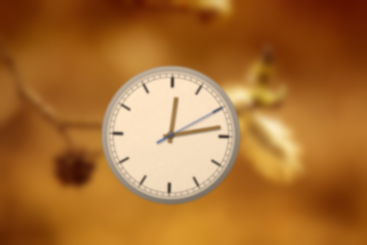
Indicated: 12 h 13 min 10 s
